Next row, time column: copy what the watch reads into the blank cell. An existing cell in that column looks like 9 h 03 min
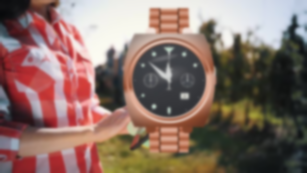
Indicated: 11 h 52 min
